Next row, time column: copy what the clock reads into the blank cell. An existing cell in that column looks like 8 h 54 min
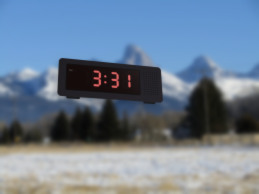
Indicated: 3 h 31 min
